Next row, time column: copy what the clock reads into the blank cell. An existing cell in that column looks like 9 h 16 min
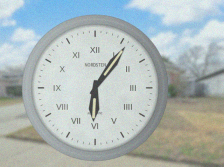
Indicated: 6 h 06 min
